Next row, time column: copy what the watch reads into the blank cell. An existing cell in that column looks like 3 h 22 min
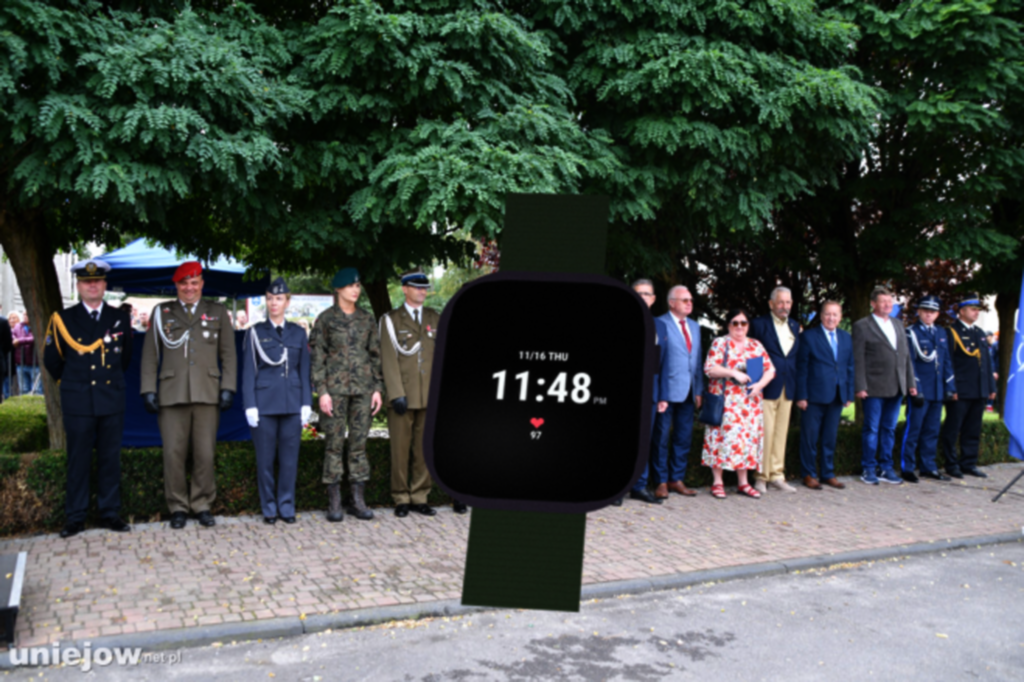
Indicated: 11 h 48 min
